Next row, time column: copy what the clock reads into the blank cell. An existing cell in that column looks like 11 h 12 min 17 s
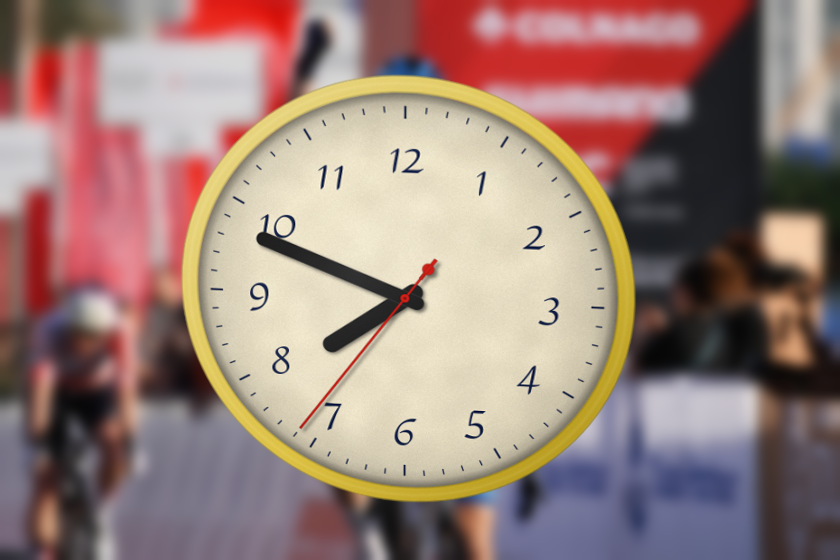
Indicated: 7 h 48 min 36 s
